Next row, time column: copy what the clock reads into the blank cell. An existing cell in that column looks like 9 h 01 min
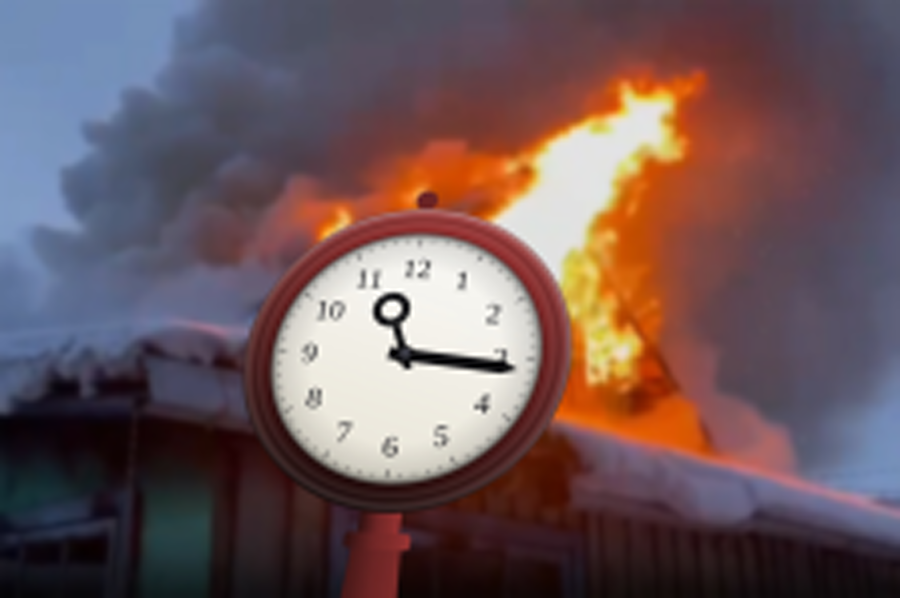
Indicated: 11 h 16 min
